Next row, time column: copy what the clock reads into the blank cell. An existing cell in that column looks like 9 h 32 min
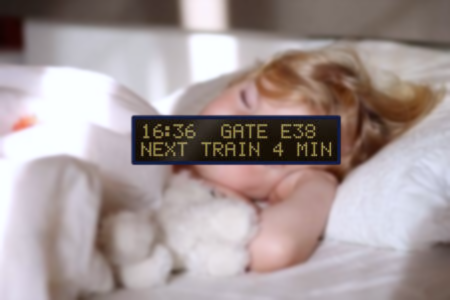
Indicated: 16 h 36 min
